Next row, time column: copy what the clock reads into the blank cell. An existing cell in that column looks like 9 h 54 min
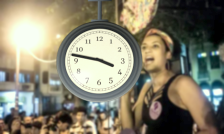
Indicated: 3 h 47 min
